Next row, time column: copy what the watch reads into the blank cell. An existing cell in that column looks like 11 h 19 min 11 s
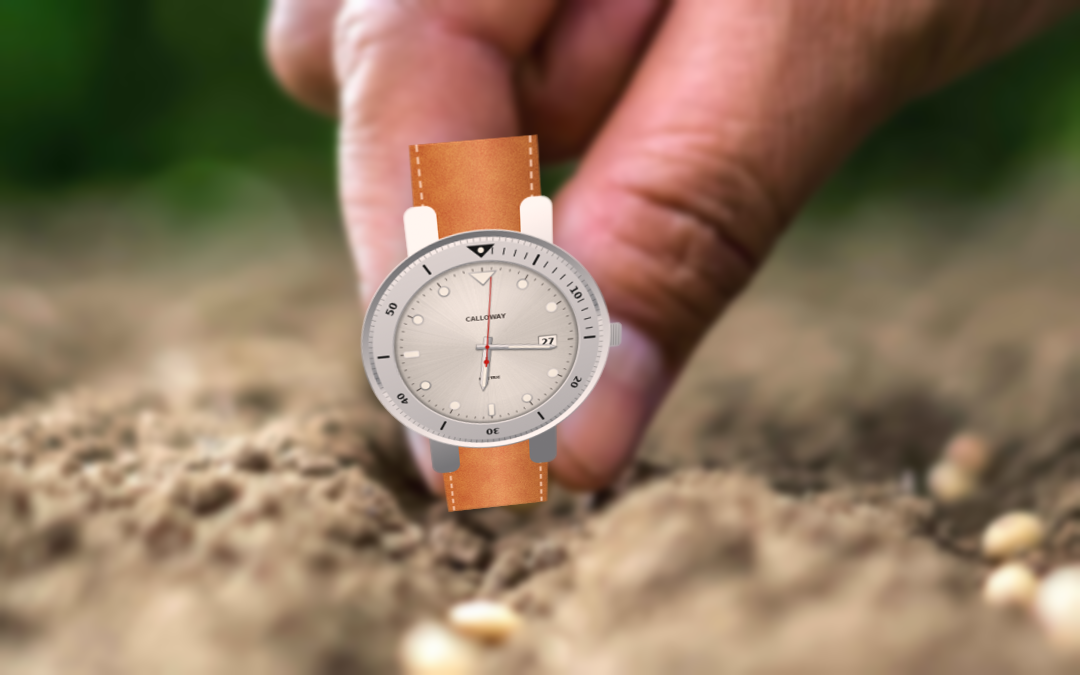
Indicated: 6 h 16 min 01 s
